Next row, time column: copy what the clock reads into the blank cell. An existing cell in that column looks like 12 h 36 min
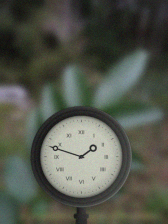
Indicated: 1 h 48 min
